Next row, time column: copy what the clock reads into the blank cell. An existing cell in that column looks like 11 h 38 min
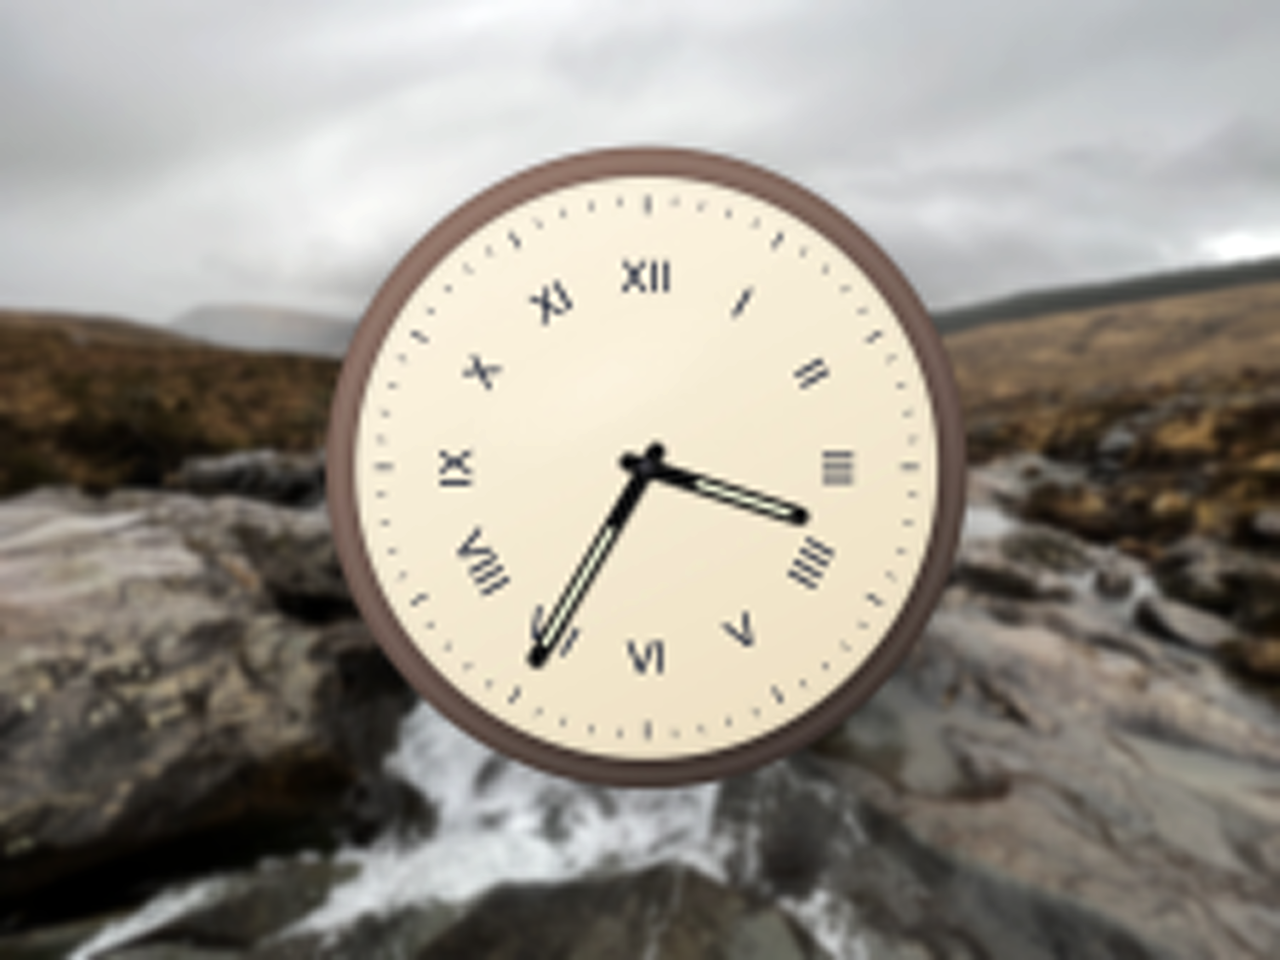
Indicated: 3 h 35 min
